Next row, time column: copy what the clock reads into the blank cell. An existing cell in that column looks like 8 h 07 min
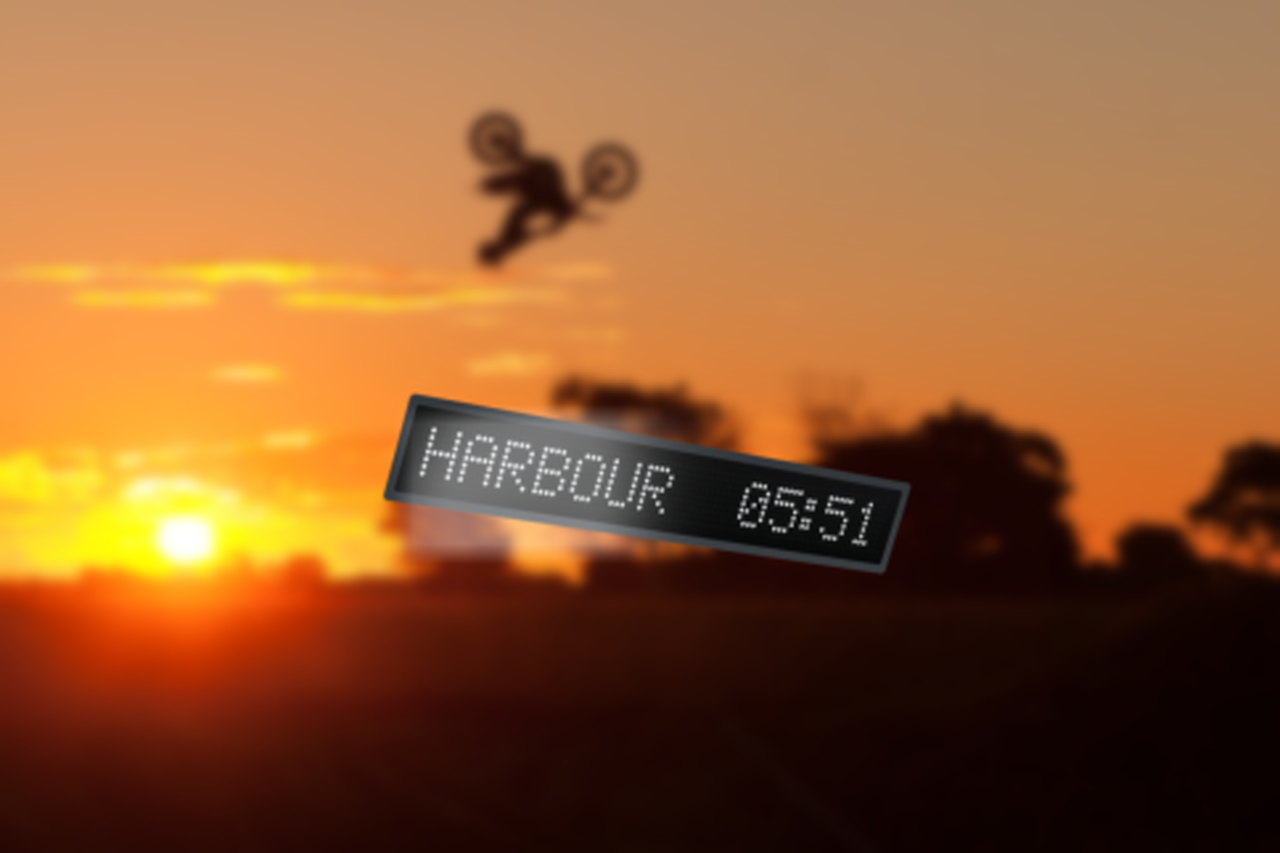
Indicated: 5 h 51 min
